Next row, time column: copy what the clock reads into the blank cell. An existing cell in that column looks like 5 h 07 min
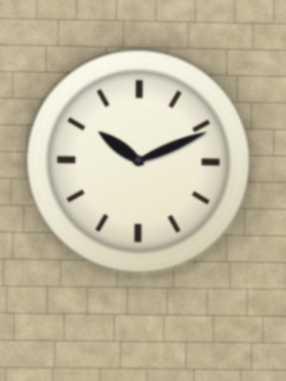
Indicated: 10 h 11 min
